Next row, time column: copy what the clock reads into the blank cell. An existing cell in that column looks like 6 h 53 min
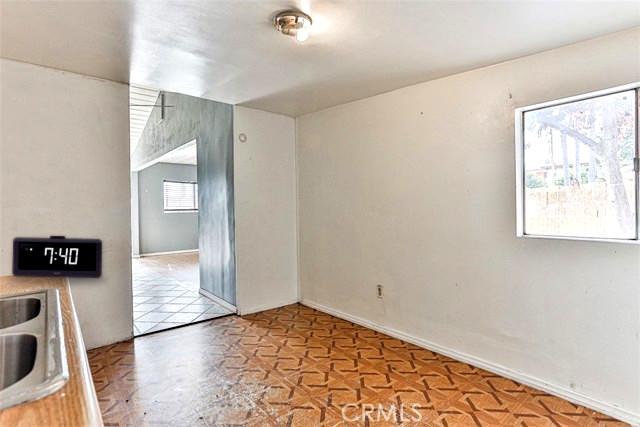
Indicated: 7 h 40 min
